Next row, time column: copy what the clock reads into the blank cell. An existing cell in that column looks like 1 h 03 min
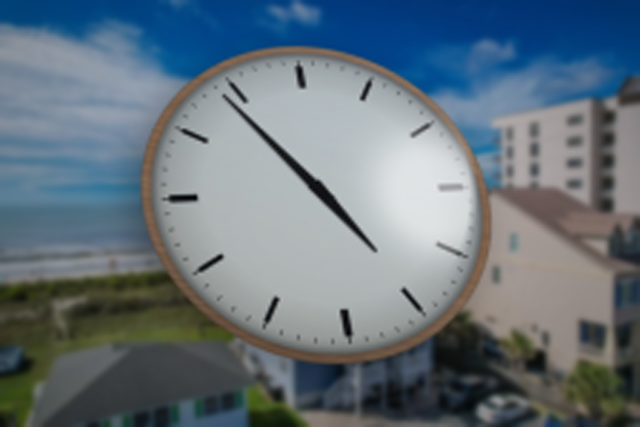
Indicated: 4 h 54 min
